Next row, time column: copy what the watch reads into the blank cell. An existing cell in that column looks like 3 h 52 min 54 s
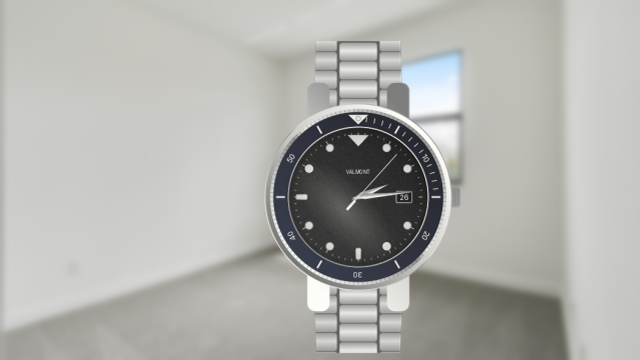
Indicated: 2 h 14 min 07 s
